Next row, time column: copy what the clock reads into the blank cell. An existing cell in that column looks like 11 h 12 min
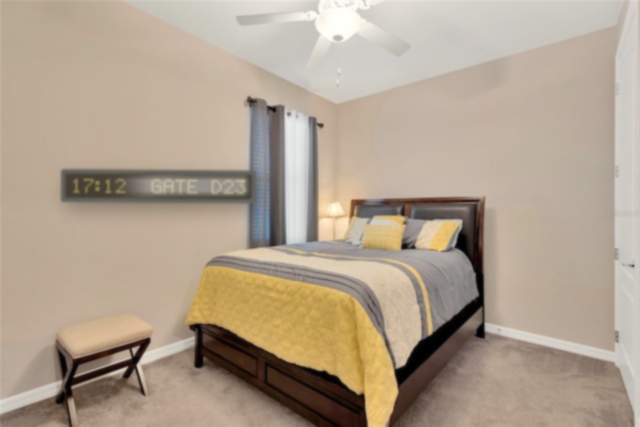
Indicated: 17 h 12 min
